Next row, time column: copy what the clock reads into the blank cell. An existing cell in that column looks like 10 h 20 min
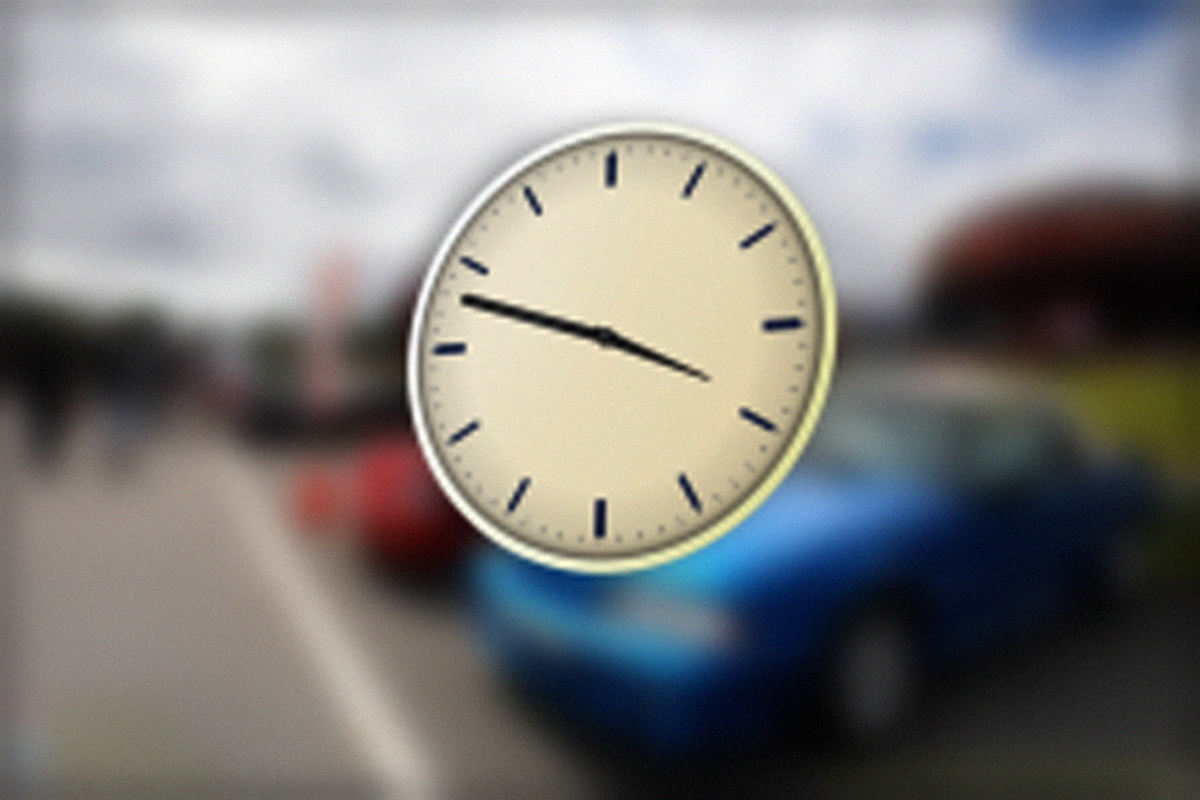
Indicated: 3 h 48 min
